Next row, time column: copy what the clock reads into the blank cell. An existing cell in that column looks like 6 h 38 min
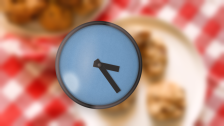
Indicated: 3 h 24 min
